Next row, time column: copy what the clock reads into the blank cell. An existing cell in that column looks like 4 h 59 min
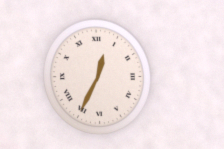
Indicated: 12 h 35 min
